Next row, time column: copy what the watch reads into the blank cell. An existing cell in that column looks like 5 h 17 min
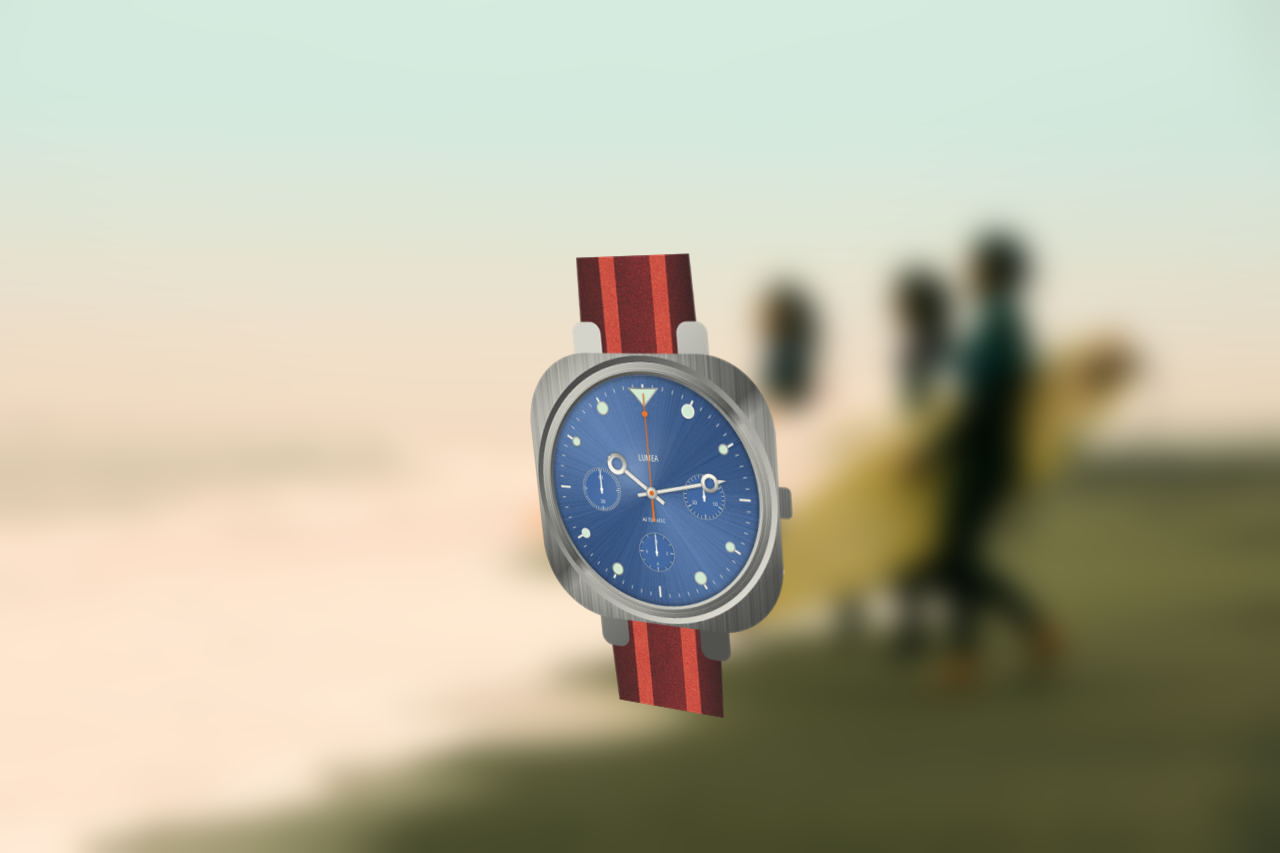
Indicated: 10 h 13 min
